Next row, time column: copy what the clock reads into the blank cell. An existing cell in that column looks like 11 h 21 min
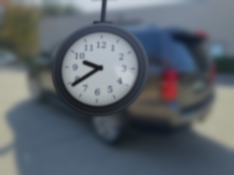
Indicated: 9 h 39 min
